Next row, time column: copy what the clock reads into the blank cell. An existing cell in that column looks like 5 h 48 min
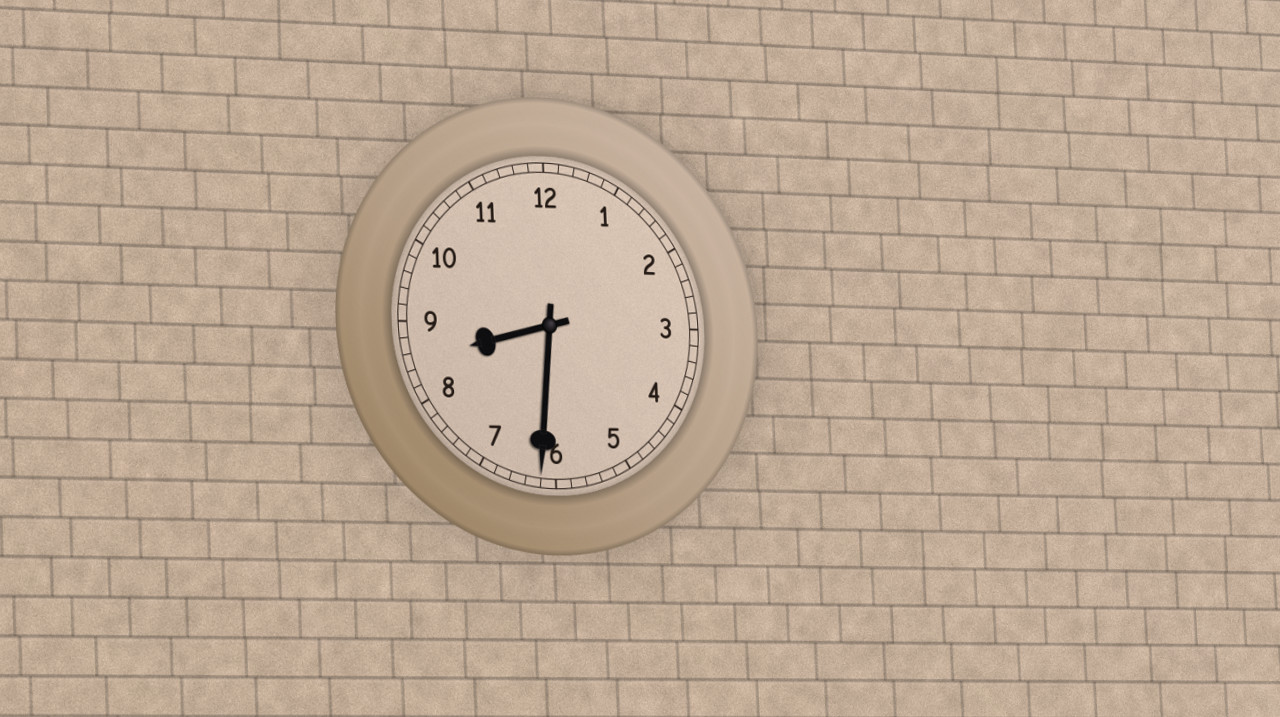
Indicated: 8 h 31 min
